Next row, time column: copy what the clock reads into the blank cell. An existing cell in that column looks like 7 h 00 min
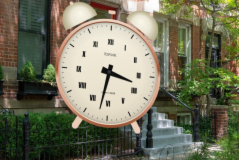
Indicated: 3 h 32 min
